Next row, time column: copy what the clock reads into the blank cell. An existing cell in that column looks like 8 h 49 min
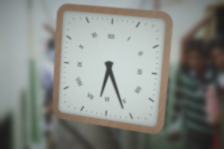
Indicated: 6 h 26 min
